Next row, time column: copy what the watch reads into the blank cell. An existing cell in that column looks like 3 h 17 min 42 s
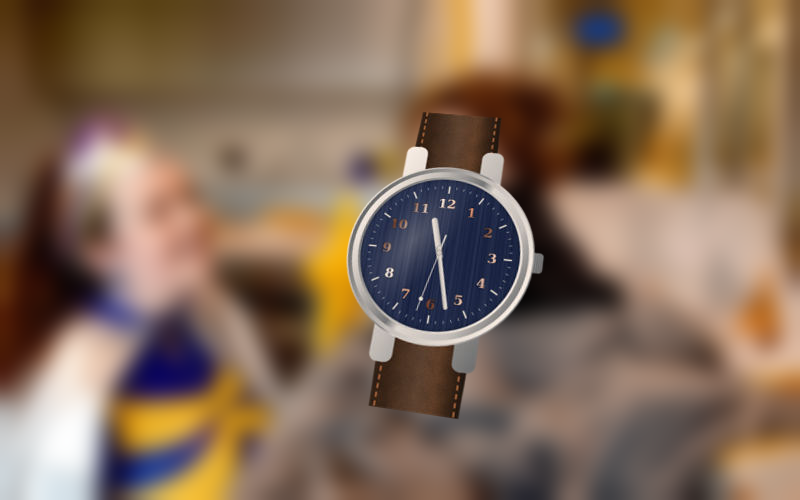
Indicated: 11 h 27 min 32 s
